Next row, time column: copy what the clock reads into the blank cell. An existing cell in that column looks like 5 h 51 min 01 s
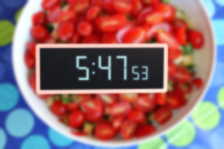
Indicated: 5 h 47 min 53 s
